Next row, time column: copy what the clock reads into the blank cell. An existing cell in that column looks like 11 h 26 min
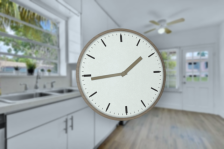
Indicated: 1 h 44 min
